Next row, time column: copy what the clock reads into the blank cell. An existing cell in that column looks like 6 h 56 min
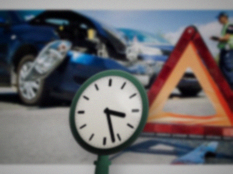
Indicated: 3 h 27 min
